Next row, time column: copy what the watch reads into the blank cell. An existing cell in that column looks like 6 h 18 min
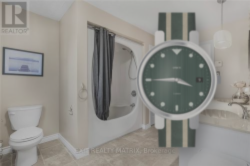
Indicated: 3 h 45 min
